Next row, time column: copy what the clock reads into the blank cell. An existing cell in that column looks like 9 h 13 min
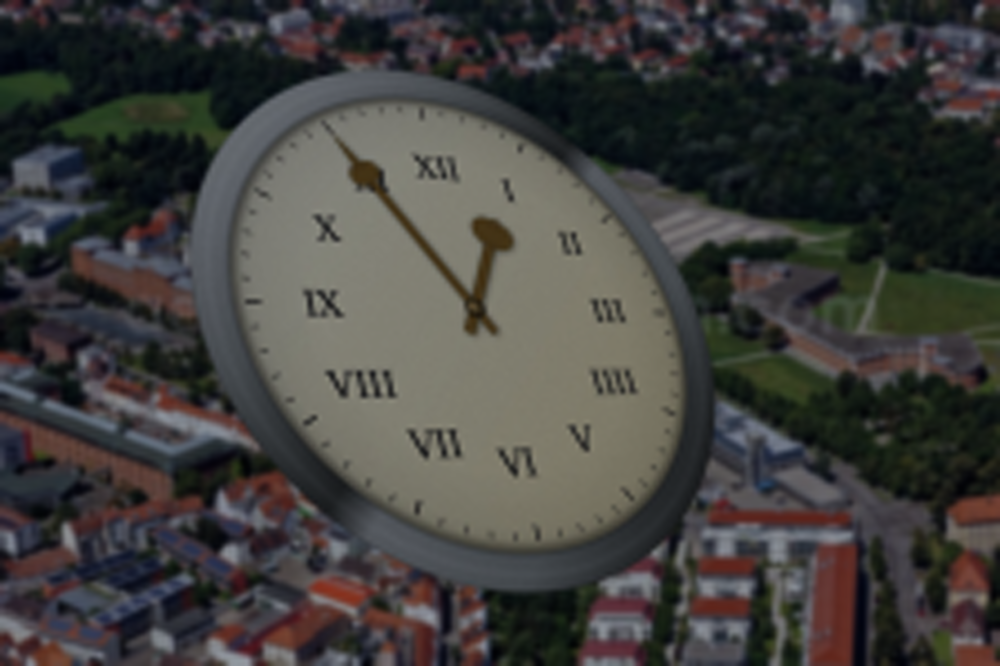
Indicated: 12 h 55 min
